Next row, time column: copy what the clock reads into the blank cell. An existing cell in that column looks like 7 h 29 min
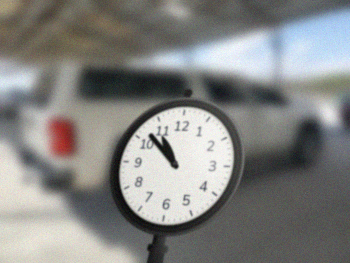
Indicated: 10 h 52 min
